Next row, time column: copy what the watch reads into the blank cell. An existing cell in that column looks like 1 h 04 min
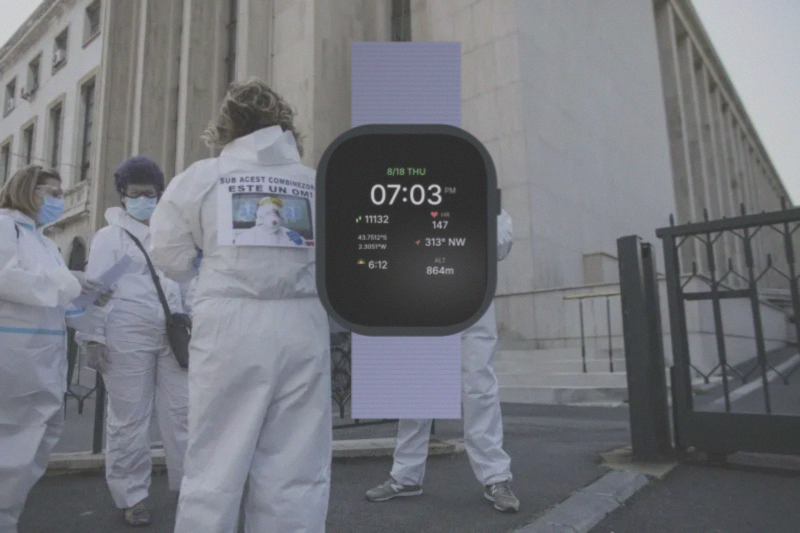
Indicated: 7 h 03 min
